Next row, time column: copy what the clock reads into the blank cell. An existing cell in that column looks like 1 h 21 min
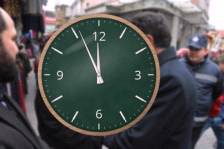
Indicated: 11 h 56 min
